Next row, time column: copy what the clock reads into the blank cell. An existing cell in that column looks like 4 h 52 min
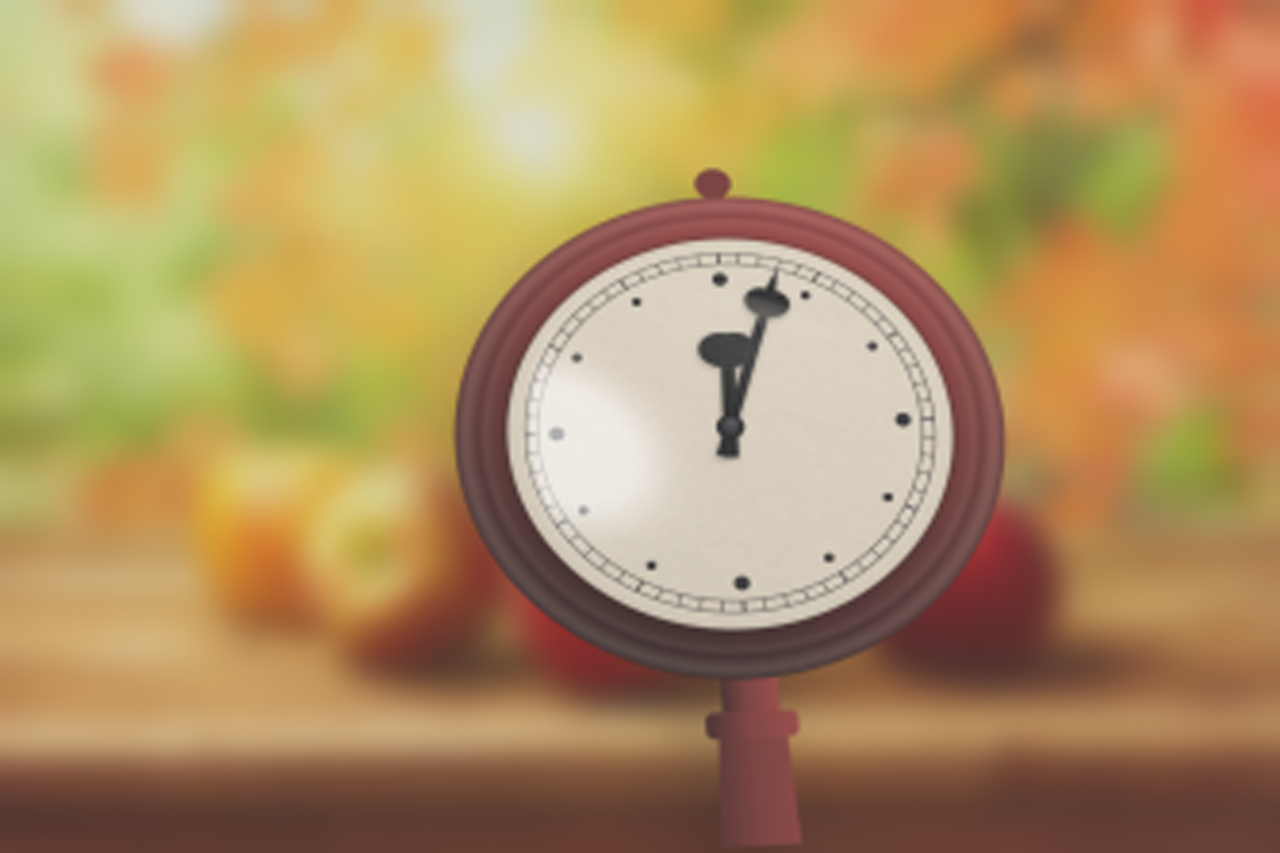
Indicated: 12 h 03 min
